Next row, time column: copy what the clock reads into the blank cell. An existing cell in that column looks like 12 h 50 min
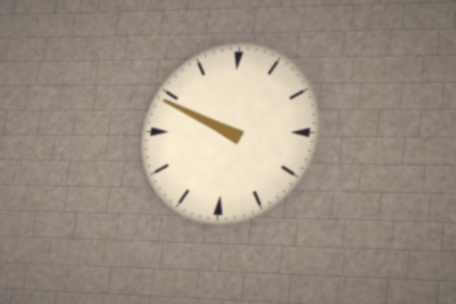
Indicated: 9 h 49 min
